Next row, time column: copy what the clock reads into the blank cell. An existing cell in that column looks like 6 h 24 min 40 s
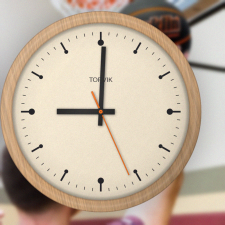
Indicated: 9 h 00 min 26 s
